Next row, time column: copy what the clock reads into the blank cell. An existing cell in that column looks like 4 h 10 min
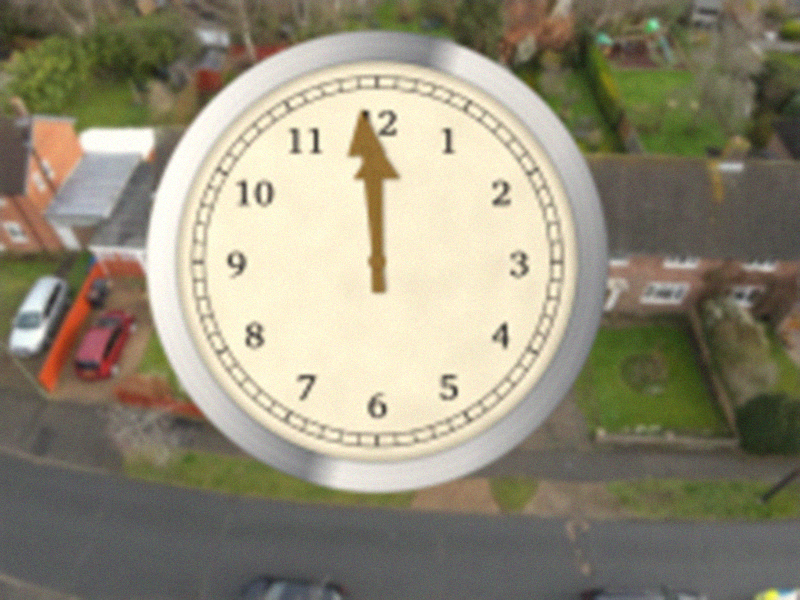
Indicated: 11 h 59 min
